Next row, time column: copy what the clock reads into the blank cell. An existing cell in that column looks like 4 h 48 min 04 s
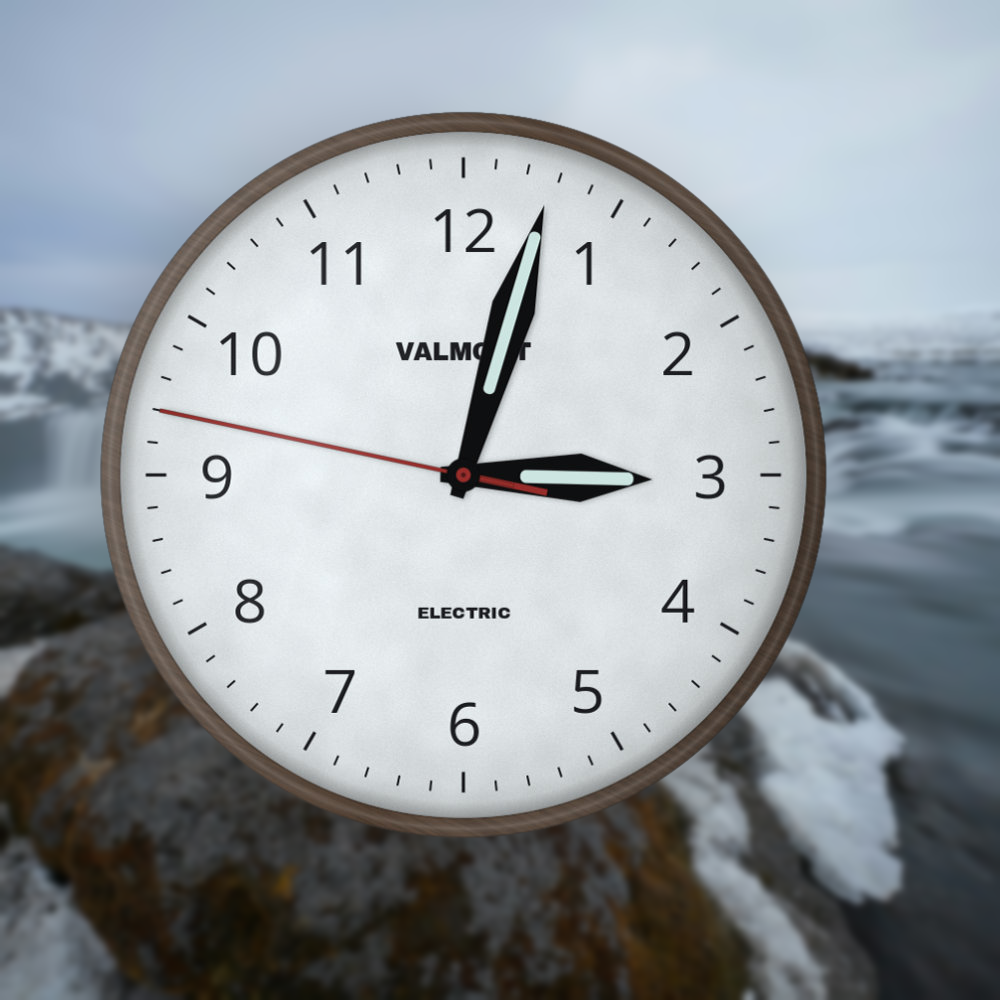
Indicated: 3 h 02 min 47 s
